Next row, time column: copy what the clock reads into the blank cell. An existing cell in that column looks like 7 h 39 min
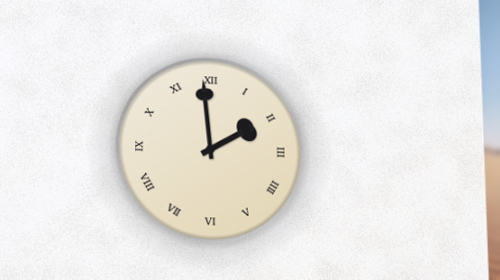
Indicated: 1 h 59 min
